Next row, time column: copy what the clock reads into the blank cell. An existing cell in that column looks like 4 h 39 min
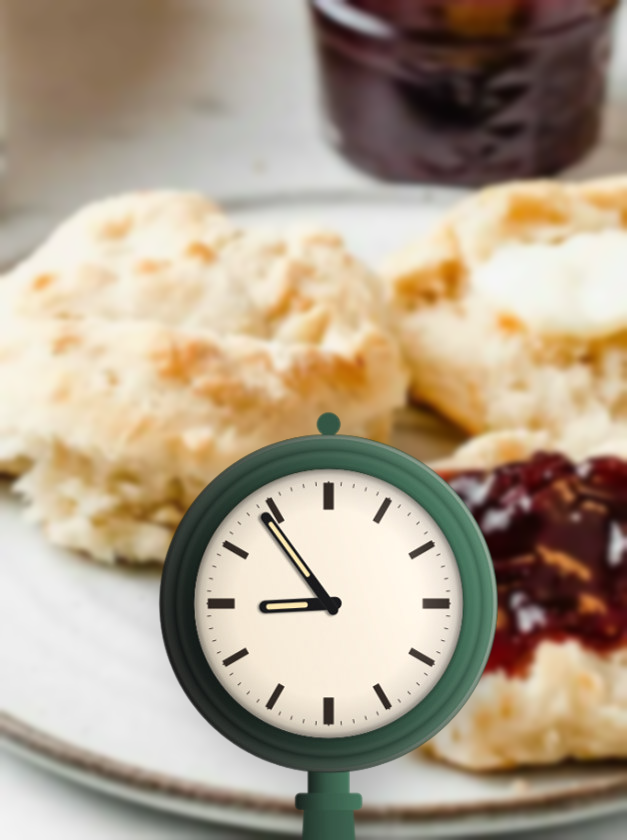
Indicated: 8 h 54 min
